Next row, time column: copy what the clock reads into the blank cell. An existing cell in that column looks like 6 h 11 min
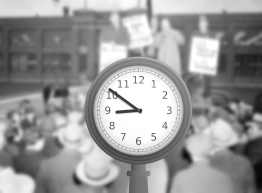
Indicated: 8 h 51 min
